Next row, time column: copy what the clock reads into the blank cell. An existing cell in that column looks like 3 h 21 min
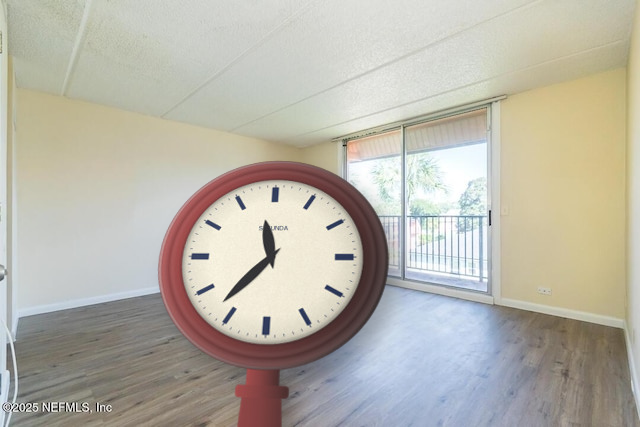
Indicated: 11 h 37 min
